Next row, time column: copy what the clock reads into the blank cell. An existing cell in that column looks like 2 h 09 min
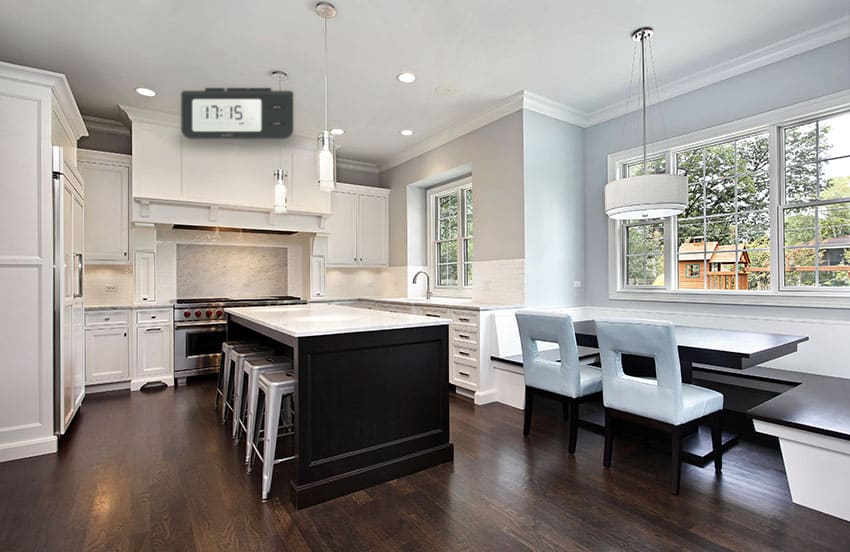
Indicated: 17 h 15 min
